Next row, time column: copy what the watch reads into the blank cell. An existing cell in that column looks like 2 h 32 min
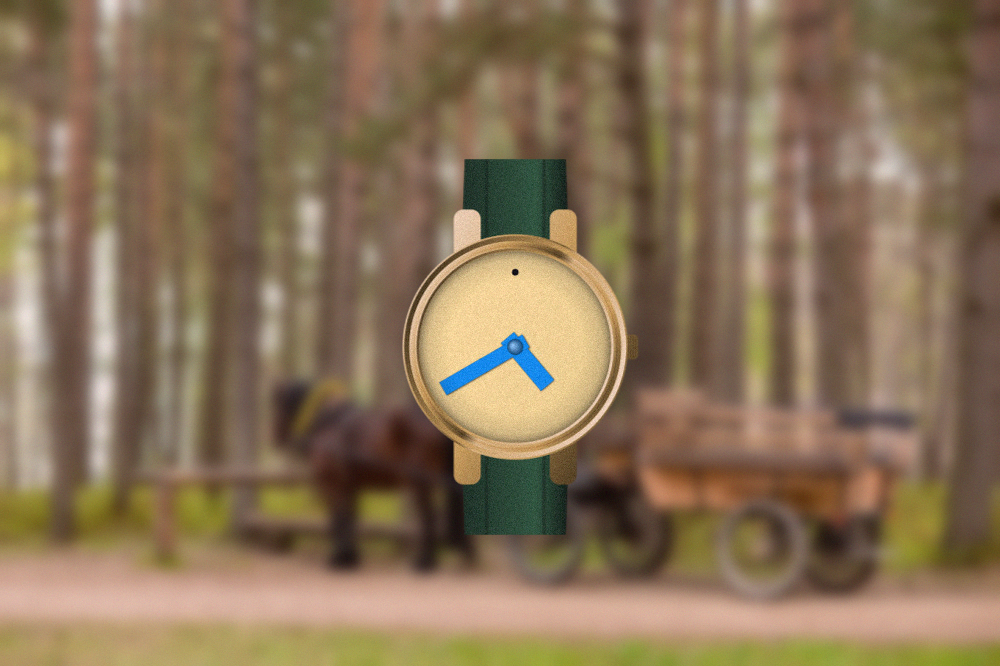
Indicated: 4 h 40 min
